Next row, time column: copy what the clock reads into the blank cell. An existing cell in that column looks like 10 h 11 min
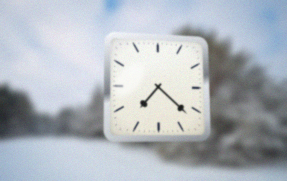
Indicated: 7 h 22 min
